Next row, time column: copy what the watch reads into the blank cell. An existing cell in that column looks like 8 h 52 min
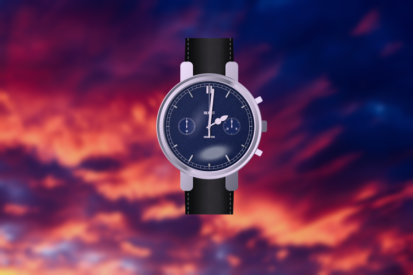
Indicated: 2 h 01 min
